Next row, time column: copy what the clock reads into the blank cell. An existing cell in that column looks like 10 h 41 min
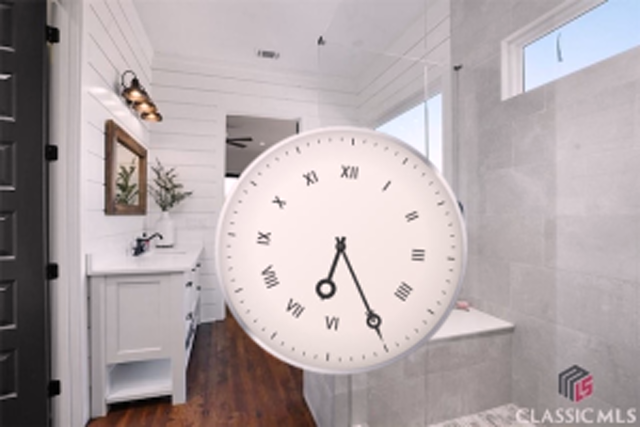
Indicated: 6 h 25 min
